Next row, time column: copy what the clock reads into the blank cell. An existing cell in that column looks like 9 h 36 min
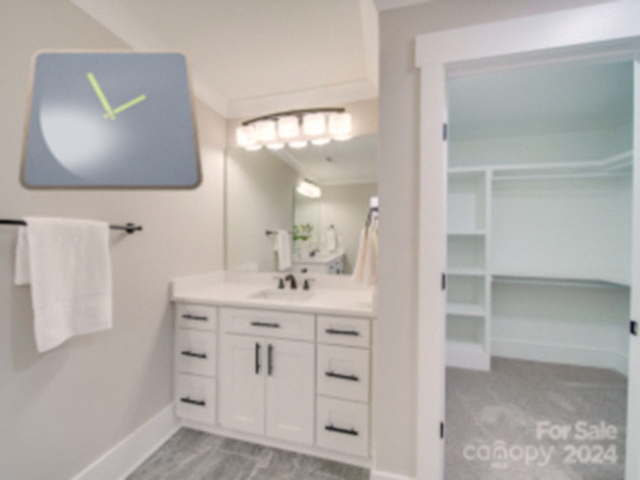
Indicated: 1 h 56 min
